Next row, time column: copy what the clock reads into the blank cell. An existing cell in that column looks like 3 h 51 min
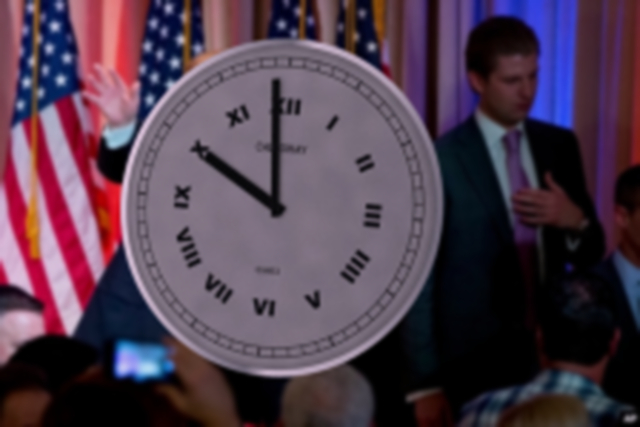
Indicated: 9 h 59 min
